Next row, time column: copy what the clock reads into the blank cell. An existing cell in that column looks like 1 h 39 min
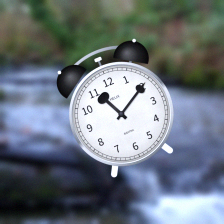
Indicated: 11 h 10 min
